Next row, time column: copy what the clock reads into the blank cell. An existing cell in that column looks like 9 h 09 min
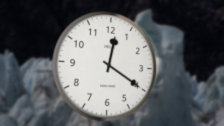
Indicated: 12 h 20 min
